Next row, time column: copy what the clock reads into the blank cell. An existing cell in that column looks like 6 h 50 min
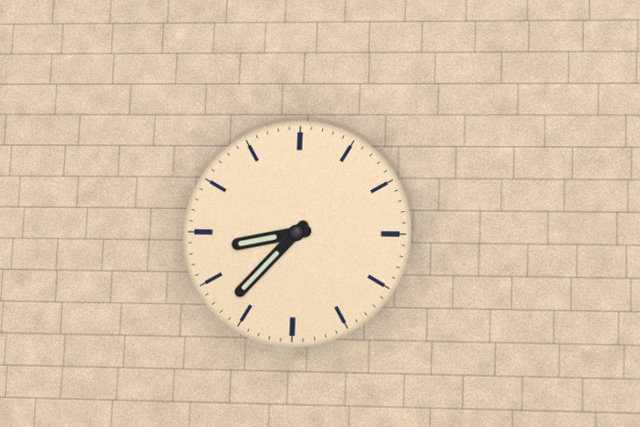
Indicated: 8 h 37 min
